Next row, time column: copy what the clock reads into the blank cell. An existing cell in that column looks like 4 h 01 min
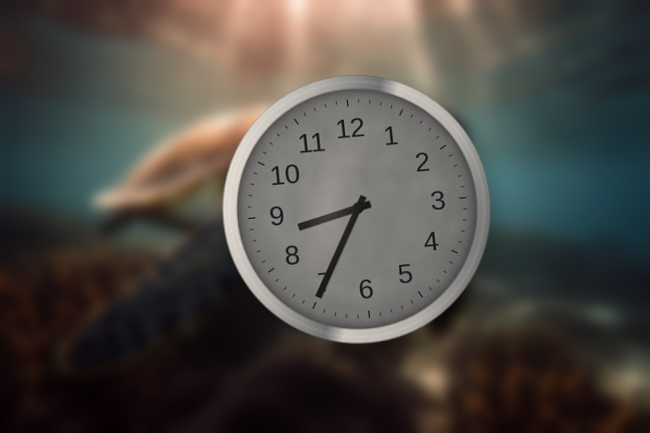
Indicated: 8 h 35 min
